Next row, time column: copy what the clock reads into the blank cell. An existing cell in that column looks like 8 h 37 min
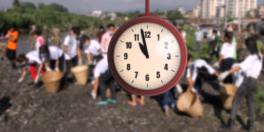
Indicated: 10 h 58 min
